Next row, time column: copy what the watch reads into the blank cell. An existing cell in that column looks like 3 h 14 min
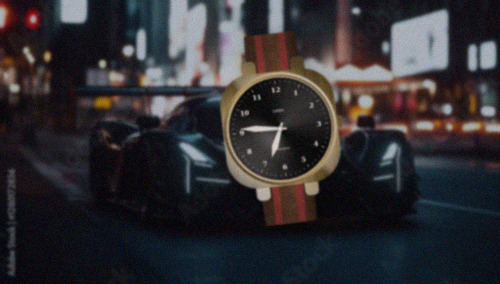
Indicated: 6 h 46 min
